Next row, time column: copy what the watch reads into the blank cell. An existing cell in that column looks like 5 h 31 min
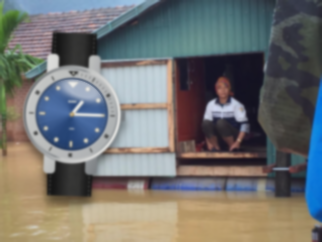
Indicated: 1 h 15 min
